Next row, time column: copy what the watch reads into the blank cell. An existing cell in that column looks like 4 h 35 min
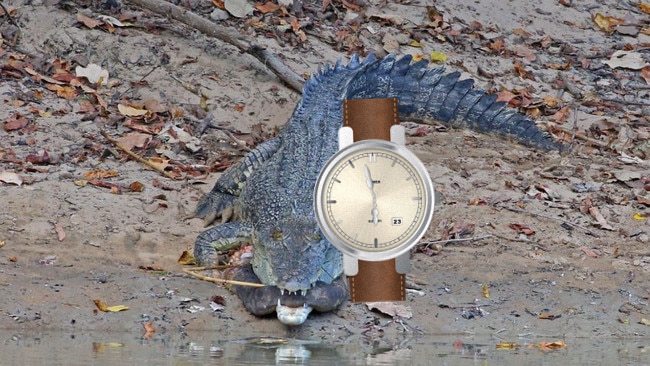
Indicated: 5 h 58 min
